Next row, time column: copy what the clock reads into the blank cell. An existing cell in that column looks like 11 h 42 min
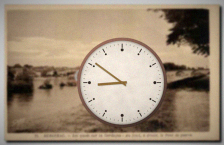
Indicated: 8 h 51 min
